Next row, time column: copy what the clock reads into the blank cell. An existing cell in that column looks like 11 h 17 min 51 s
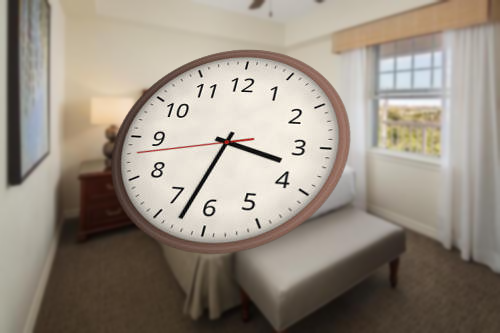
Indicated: 3 h 32 min 43 s
